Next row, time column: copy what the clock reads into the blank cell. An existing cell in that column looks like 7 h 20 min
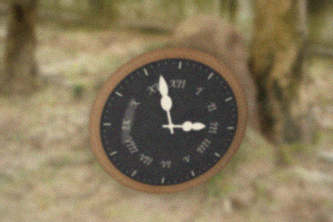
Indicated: 2 h 57 min
